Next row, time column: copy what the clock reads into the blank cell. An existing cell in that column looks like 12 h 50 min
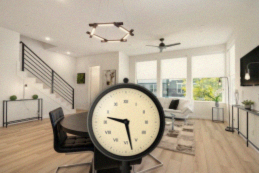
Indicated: 9 h 28 min
